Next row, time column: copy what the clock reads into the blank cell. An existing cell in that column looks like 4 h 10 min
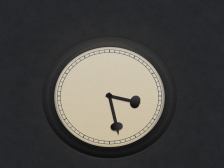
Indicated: 3 h 28 min
